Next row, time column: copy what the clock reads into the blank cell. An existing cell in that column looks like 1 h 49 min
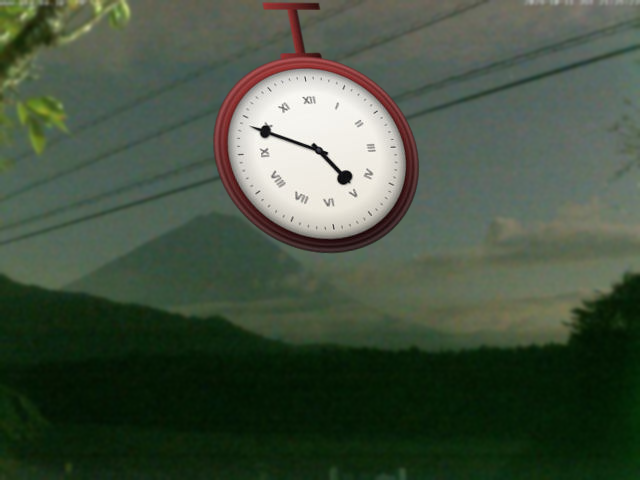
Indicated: 4 h 49 min
